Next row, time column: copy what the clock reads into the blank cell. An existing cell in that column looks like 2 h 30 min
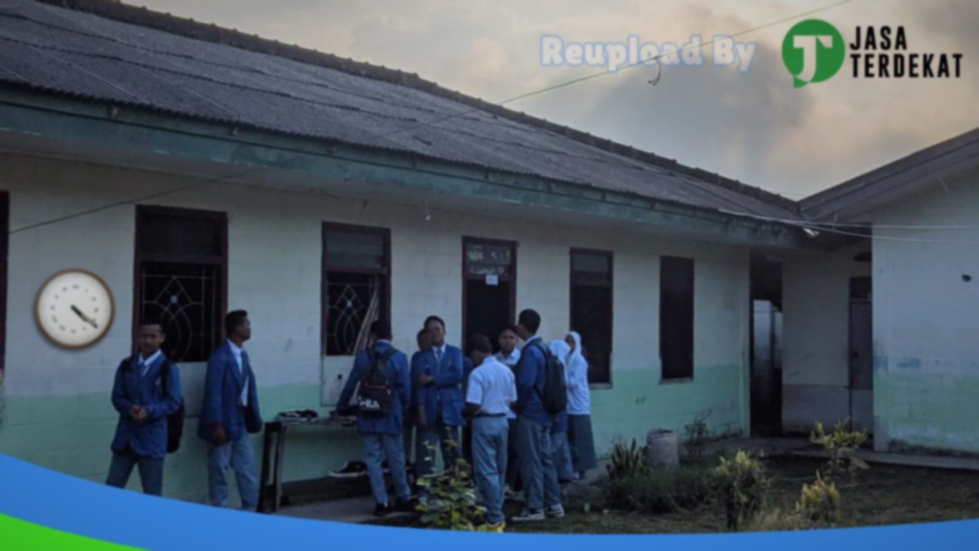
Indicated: 4 h 21 min
